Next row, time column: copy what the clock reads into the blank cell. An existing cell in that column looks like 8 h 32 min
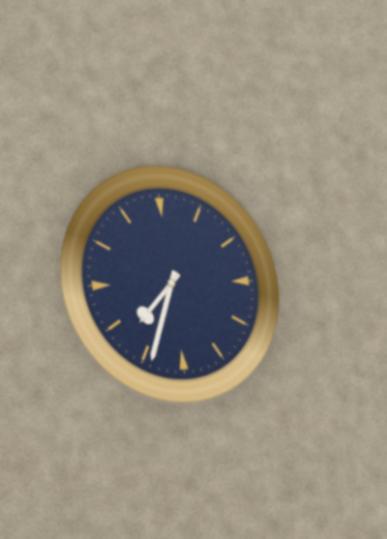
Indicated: 7 h 34 min
